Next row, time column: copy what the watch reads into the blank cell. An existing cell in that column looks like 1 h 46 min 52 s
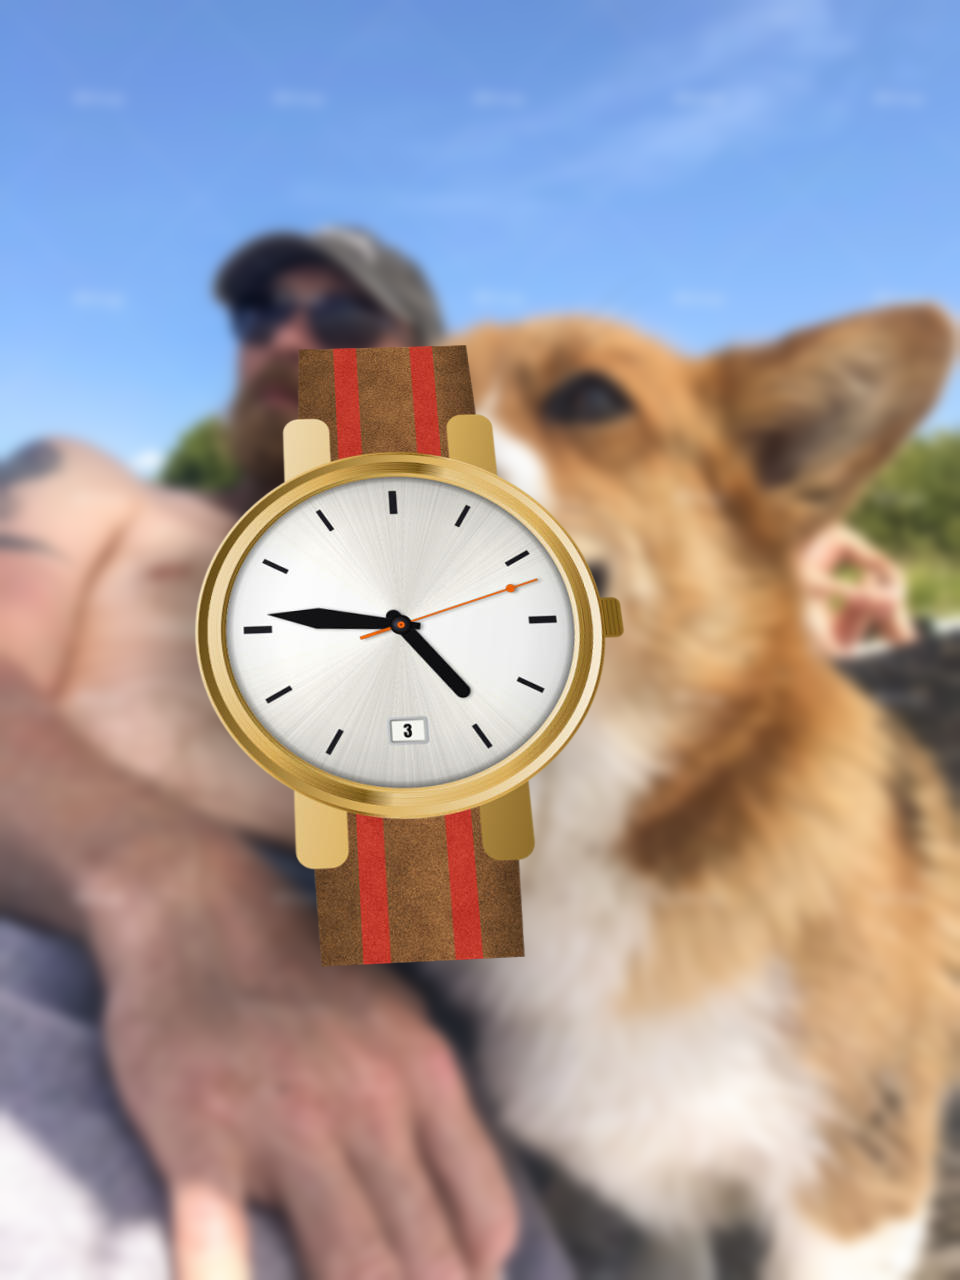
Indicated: 4 h 46 min 12 s
